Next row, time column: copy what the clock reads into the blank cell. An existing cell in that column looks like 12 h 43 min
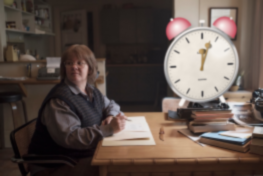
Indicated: 12 h 03 min
